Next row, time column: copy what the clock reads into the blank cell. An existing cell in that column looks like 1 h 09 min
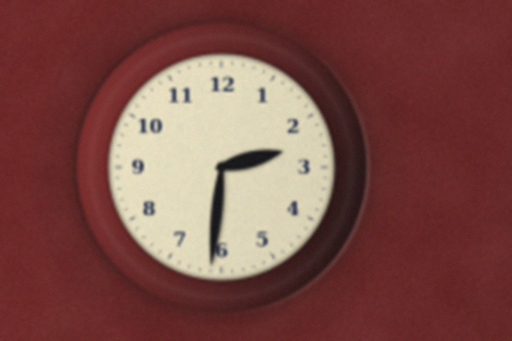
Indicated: 2 h 31 min
